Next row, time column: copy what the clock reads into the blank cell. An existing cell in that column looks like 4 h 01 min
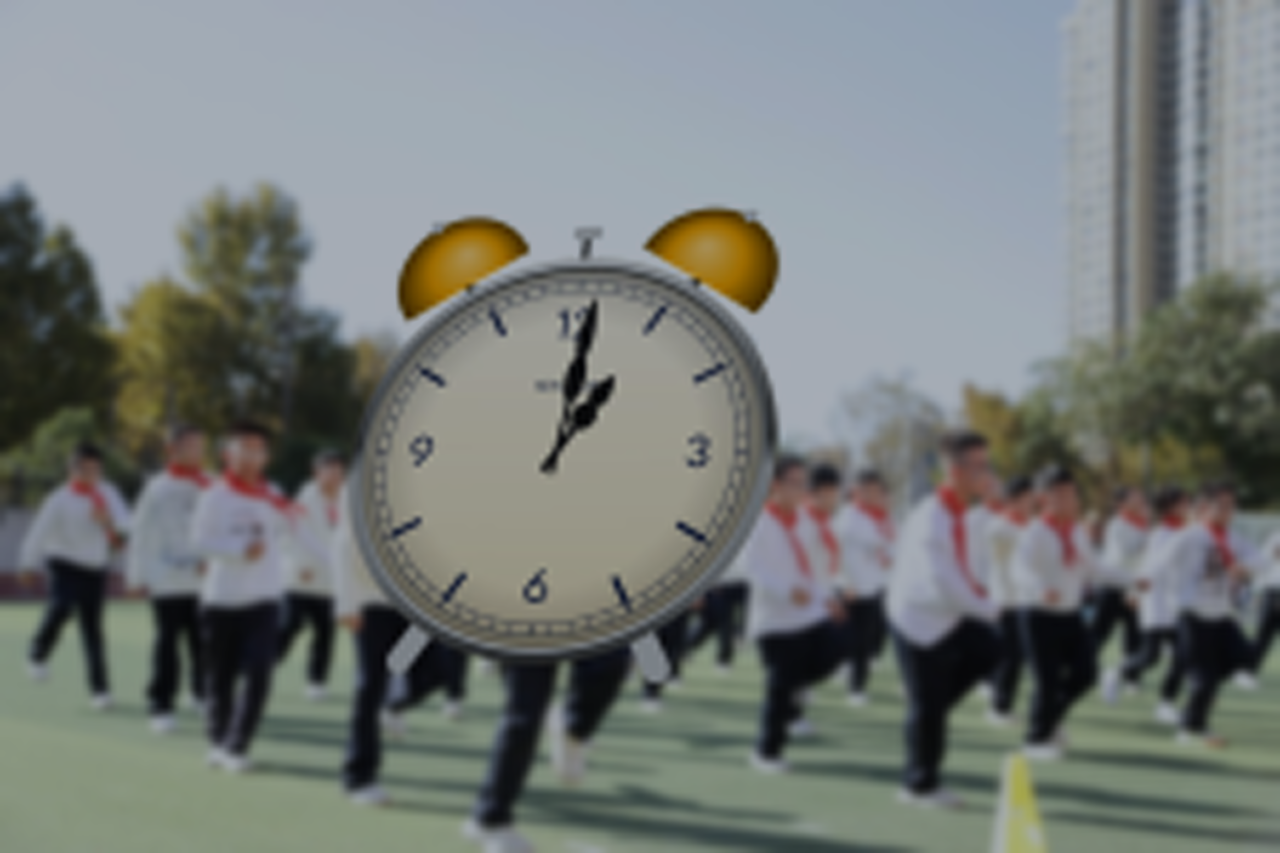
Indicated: 1 h 01 min
